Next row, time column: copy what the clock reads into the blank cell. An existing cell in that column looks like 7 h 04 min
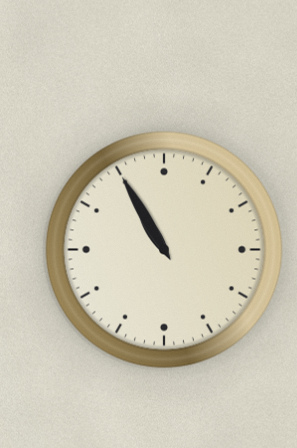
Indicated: 10 h 55 min
